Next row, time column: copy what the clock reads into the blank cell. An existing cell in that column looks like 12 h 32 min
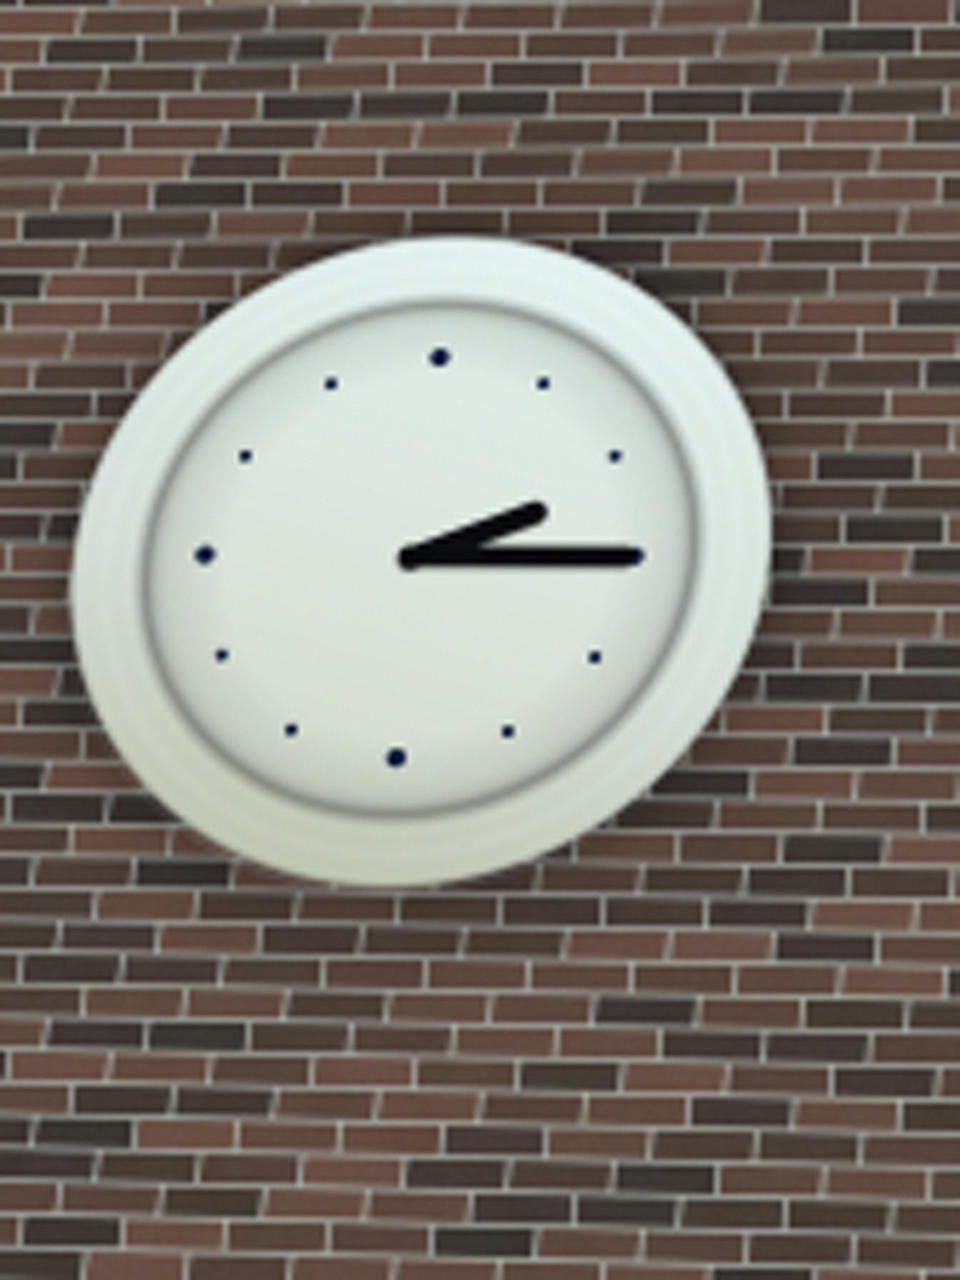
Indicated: 2 h 15 min
